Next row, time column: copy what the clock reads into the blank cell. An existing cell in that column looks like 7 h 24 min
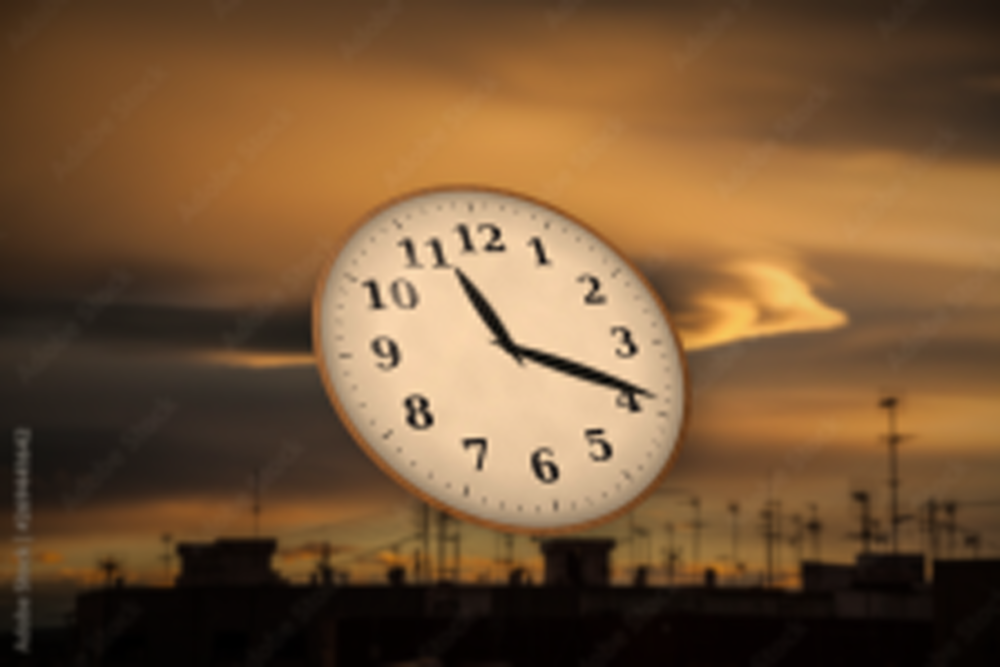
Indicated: 11 h 19 min
